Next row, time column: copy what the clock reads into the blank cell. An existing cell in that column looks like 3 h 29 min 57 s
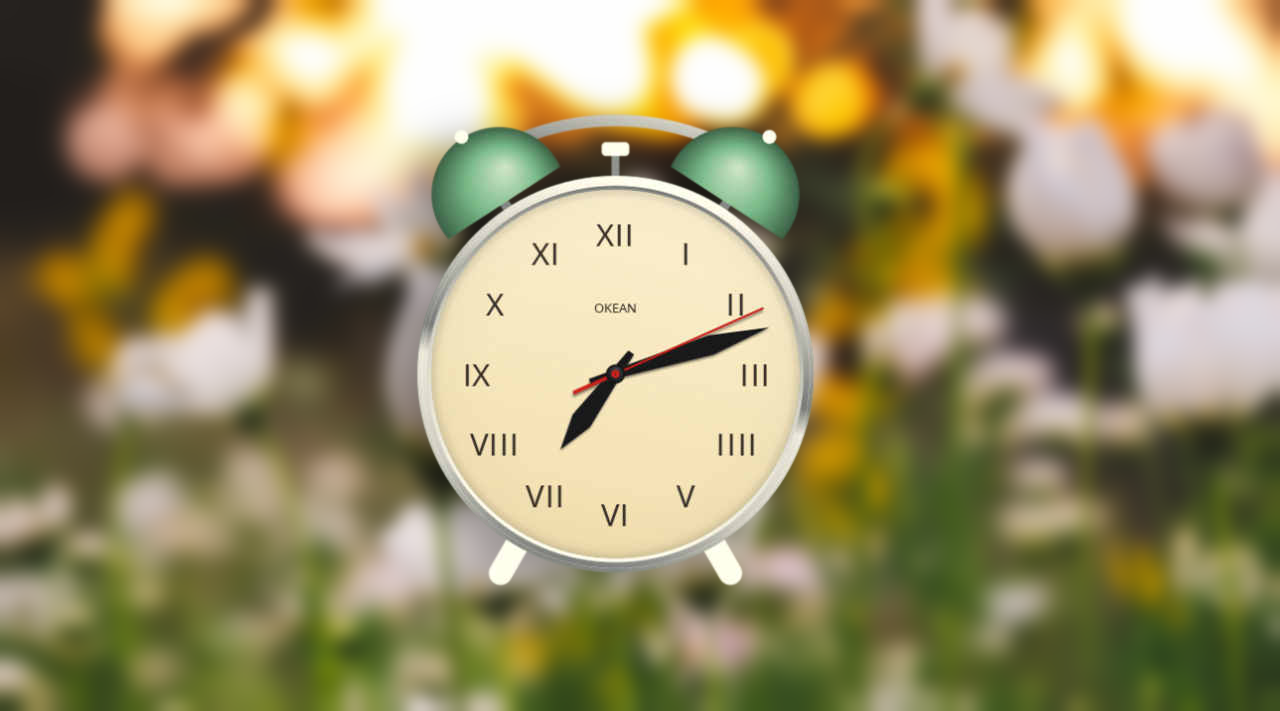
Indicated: 7 h 12 min 11 s
